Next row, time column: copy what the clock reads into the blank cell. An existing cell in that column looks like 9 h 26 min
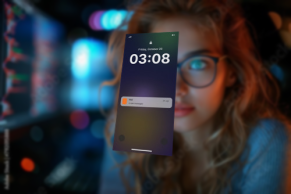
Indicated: 3 h 08 min
